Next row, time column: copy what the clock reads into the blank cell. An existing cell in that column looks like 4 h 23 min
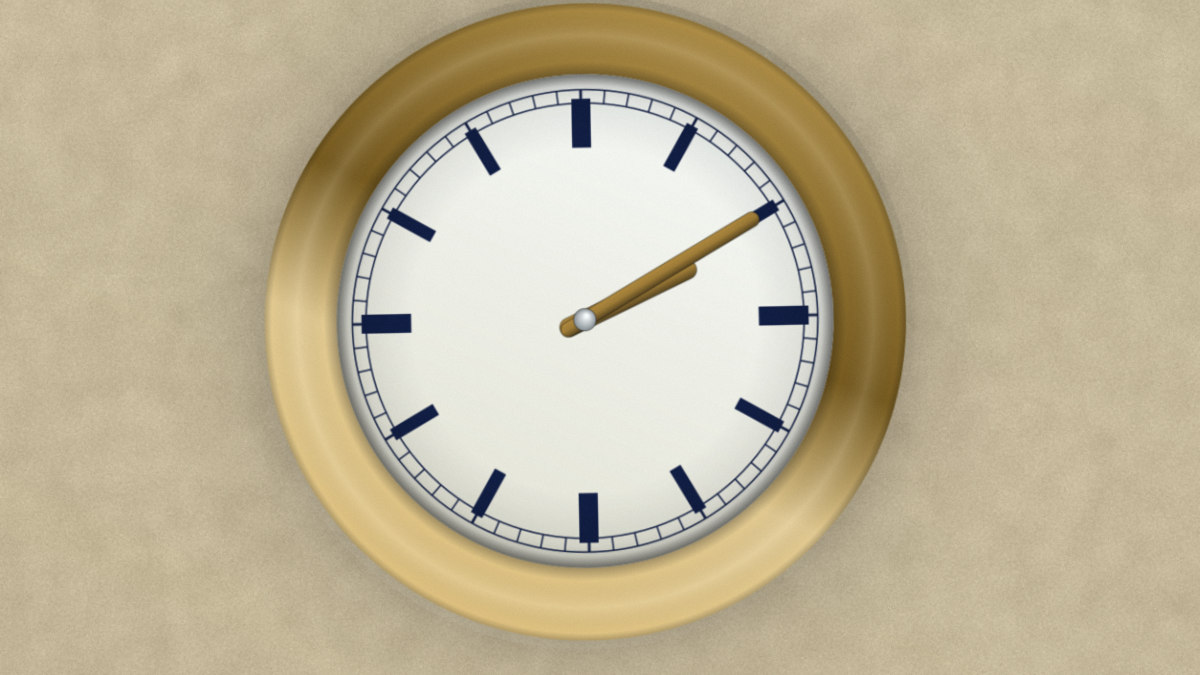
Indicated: 2 h 10 min
